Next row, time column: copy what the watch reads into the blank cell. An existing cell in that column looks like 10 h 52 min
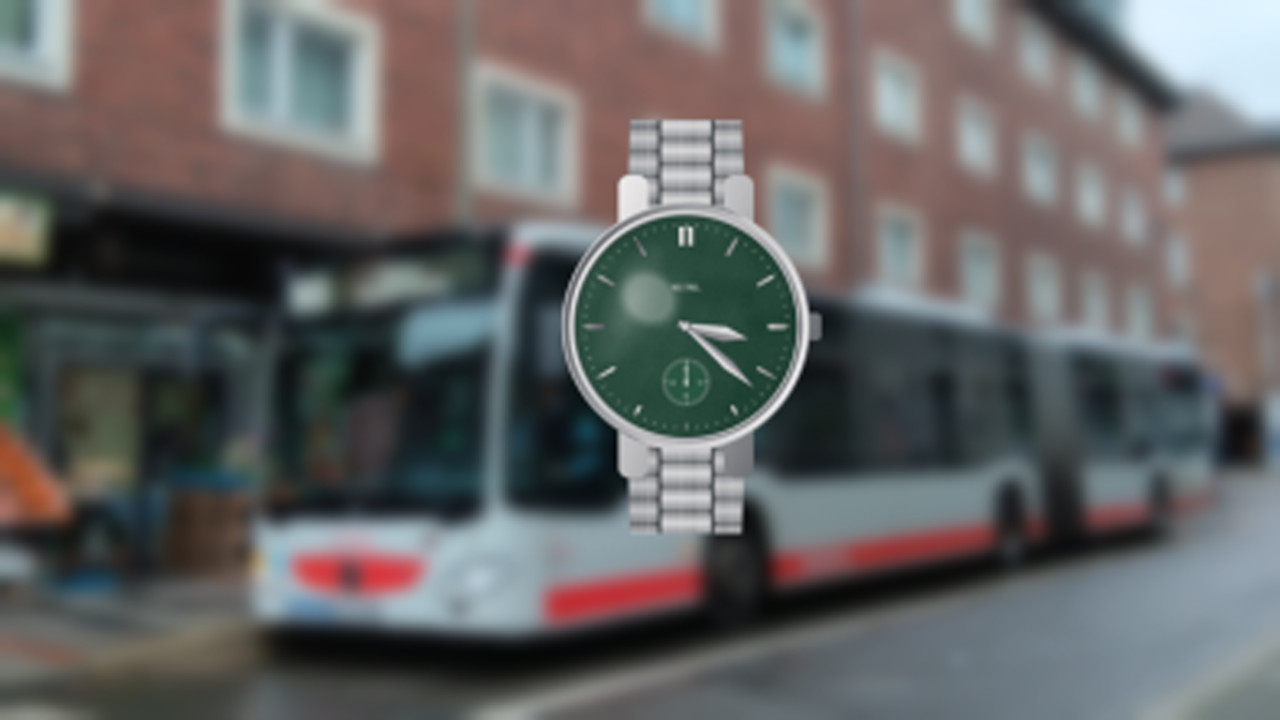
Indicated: 3 h 22 min
